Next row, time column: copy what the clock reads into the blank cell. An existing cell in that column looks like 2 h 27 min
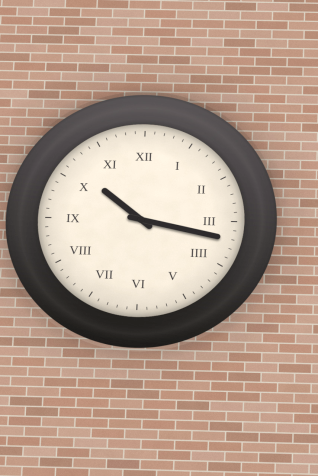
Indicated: 10 h 17 min
